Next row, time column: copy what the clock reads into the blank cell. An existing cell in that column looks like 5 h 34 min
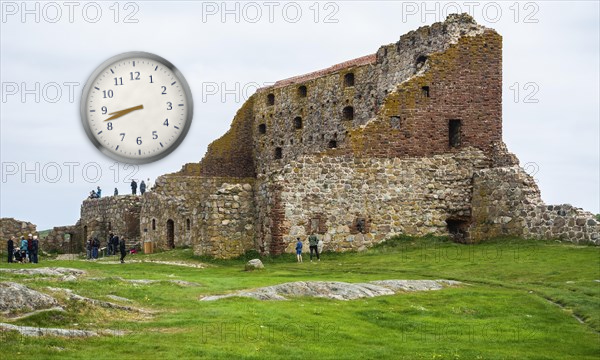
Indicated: 8 h 42 min
